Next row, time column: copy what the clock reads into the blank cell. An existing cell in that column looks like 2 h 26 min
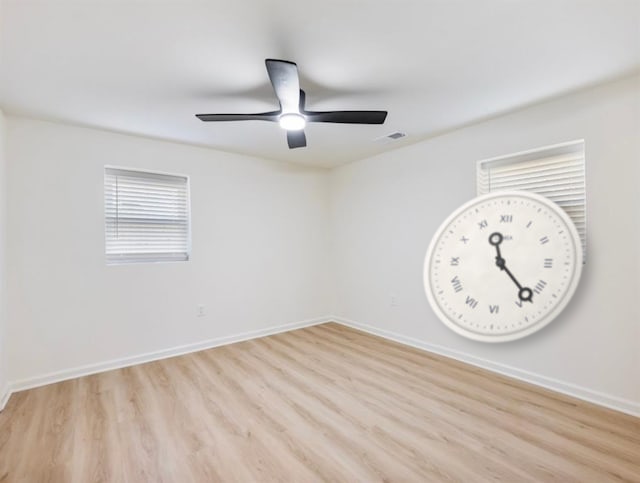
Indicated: 11 h 23 min
